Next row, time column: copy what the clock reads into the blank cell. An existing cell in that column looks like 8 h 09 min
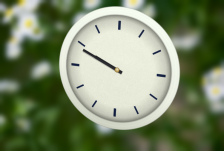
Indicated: 9 h 49 min
